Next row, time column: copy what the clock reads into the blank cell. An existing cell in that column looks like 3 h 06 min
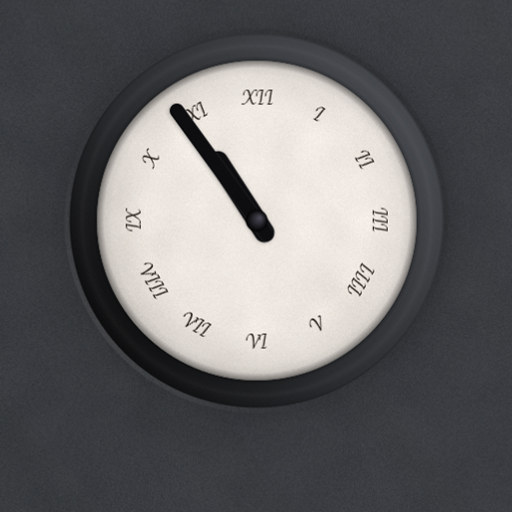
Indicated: 10 h 54 min
